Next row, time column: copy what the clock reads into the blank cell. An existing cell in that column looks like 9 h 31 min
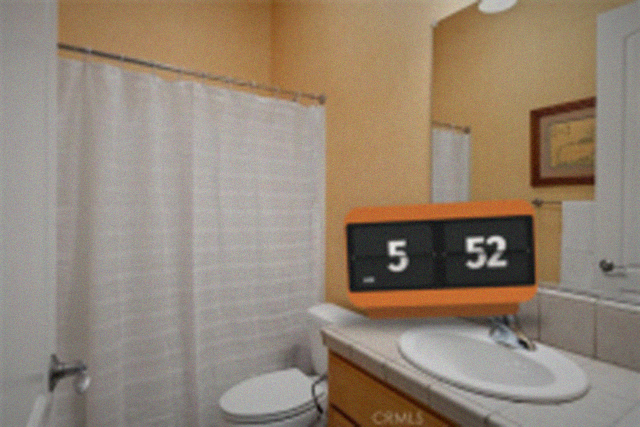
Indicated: 5 h 52 min
